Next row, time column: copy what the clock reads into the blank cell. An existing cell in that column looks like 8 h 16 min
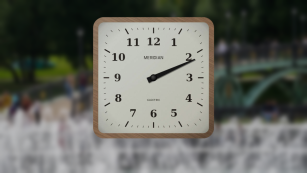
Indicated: 2 h 11 min
